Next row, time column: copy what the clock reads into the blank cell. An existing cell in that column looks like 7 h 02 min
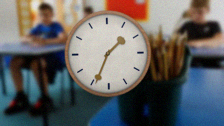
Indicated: 1 h 34 min
